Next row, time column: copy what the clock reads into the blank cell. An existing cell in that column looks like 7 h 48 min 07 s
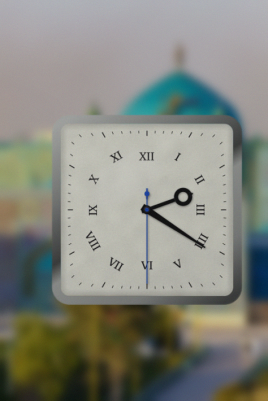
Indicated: 2 h 20 min 30 s
